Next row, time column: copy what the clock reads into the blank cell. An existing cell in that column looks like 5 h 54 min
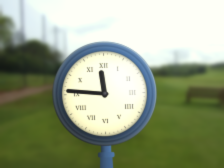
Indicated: 11 h 46 min
